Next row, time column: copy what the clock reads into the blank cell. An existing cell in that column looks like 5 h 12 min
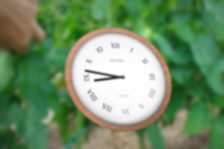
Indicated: 8 h 47 min
